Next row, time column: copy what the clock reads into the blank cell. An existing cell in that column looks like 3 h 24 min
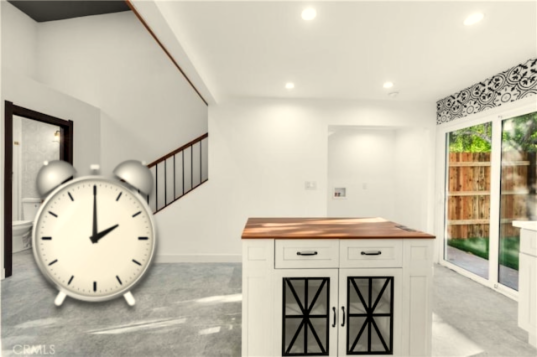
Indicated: 2 h 00 min
